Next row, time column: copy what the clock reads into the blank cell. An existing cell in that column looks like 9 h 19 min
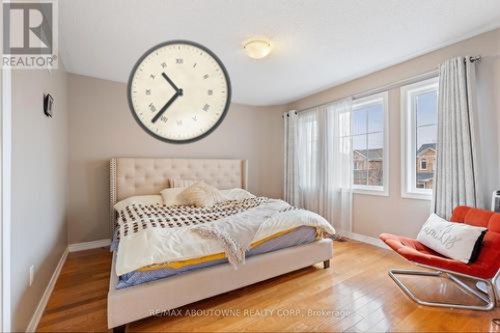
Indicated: 10 h 37 min
